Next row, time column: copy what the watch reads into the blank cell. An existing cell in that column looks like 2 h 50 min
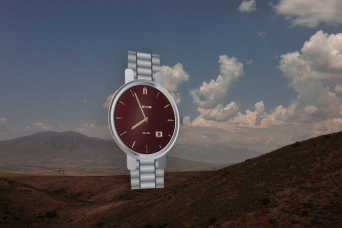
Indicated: 7 h 56 min
